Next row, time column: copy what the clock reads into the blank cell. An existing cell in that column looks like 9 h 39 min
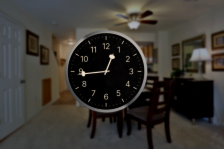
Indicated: 12 h 44 min
